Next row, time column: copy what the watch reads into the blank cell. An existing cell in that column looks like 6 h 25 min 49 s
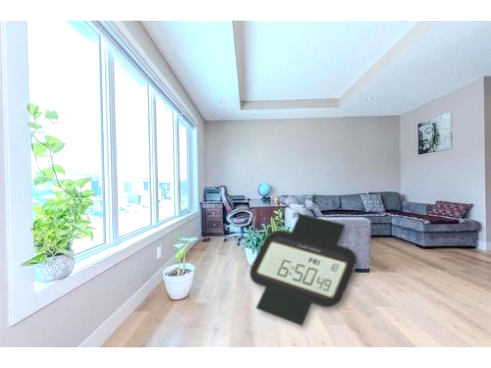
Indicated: 6 h 50 min 49 s
